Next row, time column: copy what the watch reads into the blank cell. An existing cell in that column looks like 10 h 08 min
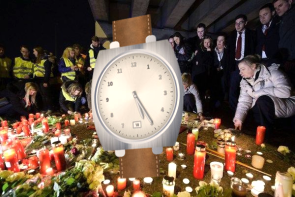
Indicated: 5 h 25 min
